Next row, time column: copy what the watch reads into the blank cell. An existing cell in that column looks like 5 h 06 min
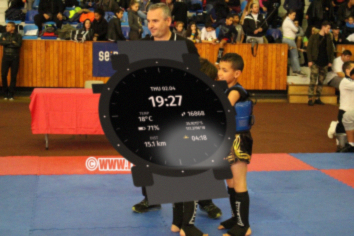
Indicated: 19 h 27 min
